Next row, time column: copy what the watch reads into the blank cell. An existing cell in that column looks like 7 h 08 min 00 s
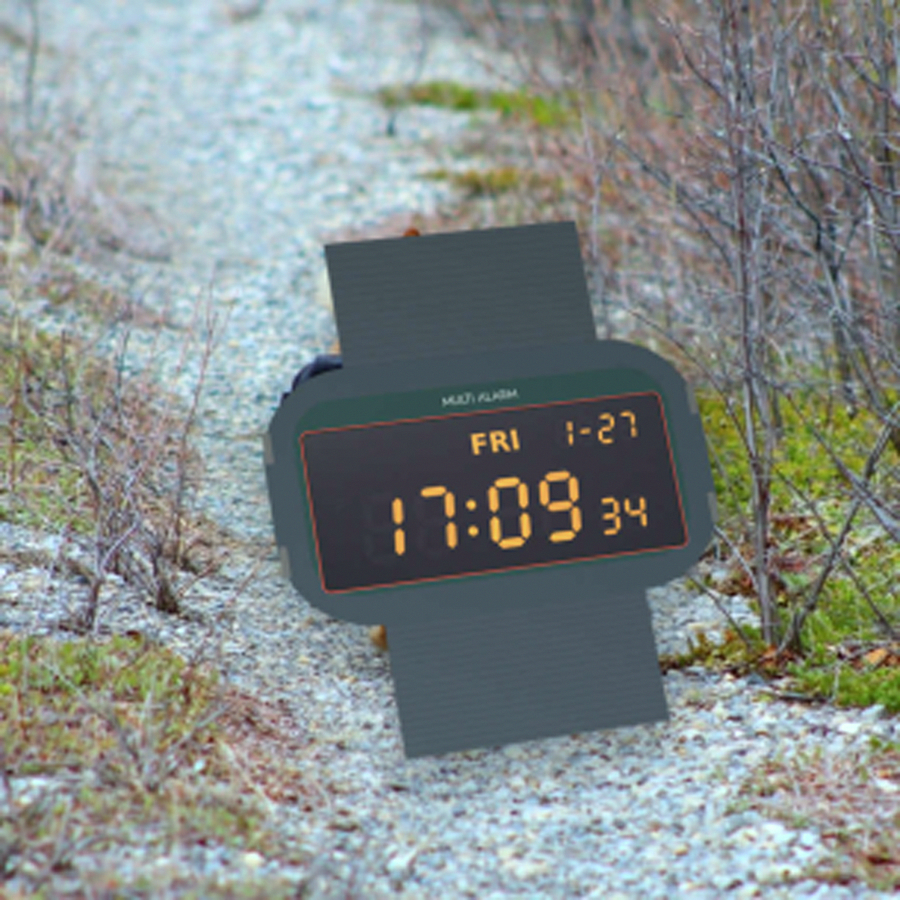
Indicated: 17 h 09 min 34 s
